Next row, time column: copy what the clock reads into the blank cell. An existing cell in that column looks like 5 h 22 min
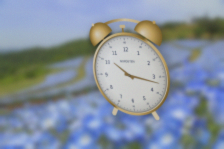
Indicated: 10 h 17 min
